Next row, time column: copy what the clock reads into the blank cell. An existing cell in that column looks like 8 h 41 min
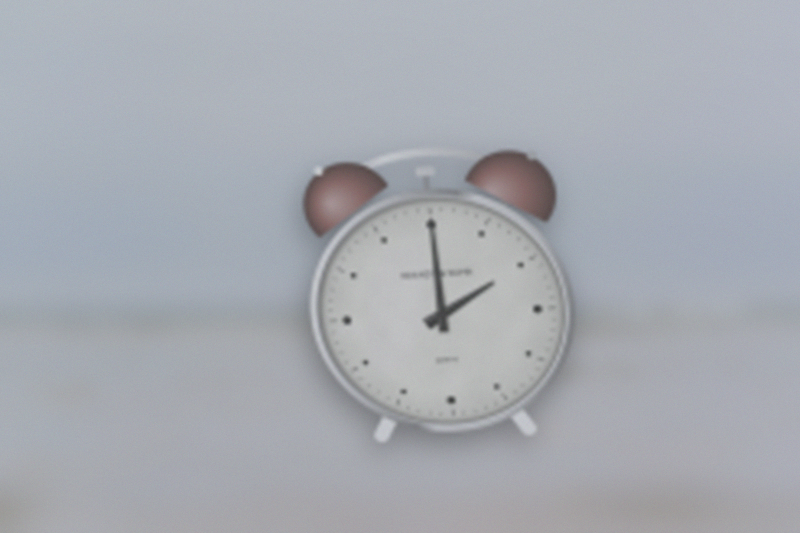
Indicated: 2 h 00 min
